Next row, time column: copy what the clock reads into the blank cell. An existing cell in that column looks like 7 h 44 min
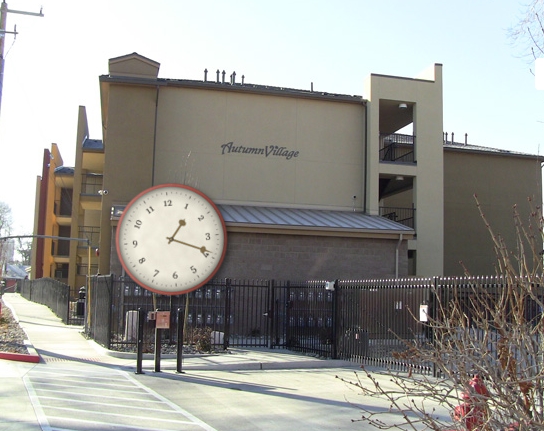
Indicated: 1 h 19 min
